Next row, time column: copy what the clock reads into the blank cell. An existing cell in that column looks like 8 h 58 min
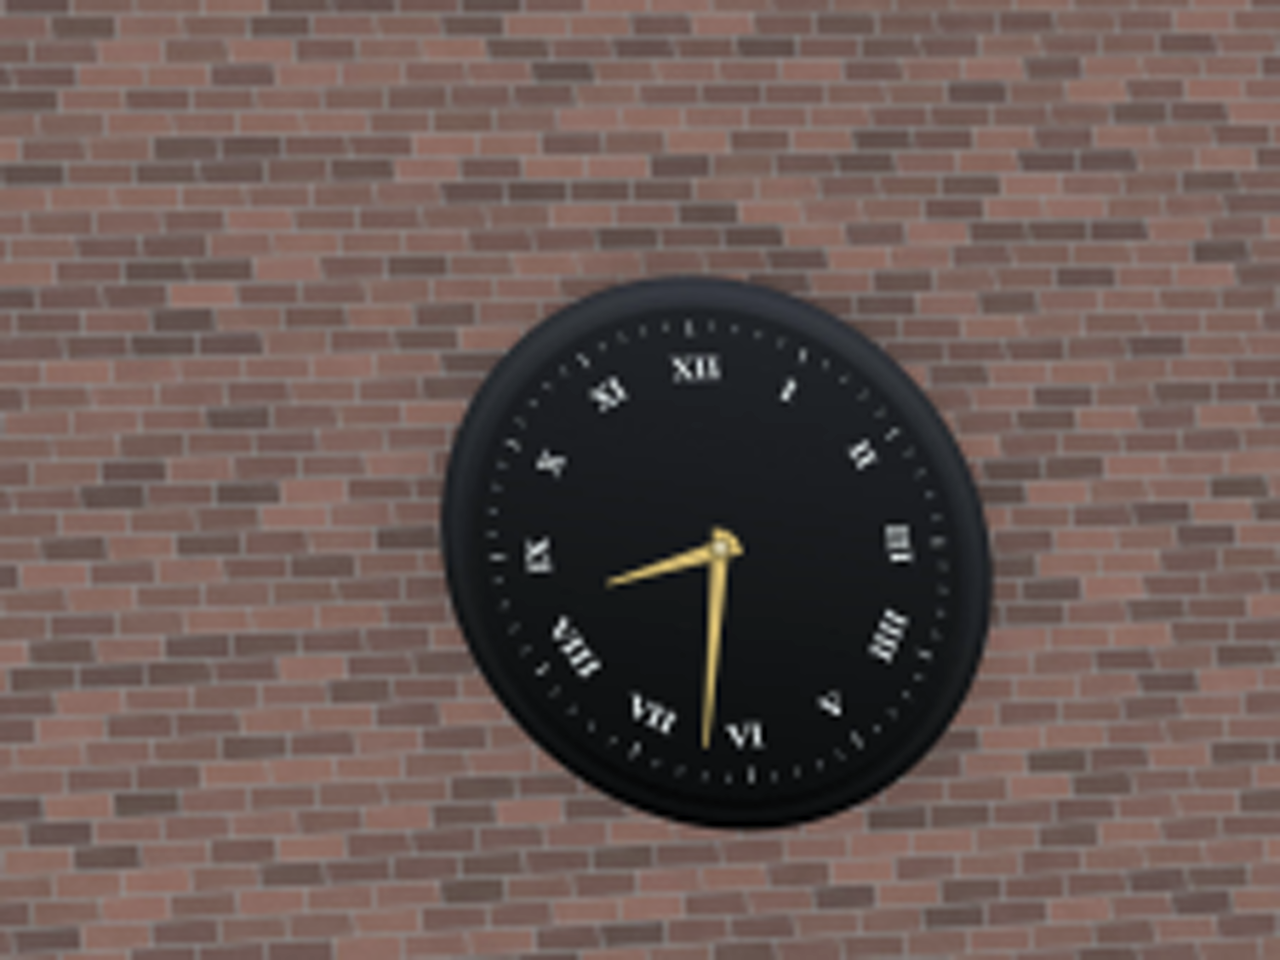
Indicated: 8 h 32 min
